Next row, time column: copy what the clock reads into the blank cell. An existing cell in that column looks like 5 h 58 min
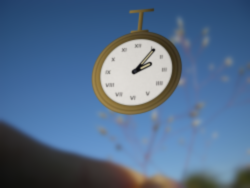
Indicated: 2 h 06 min
